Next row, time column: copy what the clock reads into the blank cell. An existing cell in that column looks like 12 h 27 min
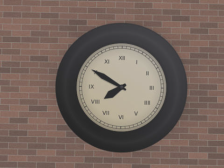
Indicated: 7 h 50 min
